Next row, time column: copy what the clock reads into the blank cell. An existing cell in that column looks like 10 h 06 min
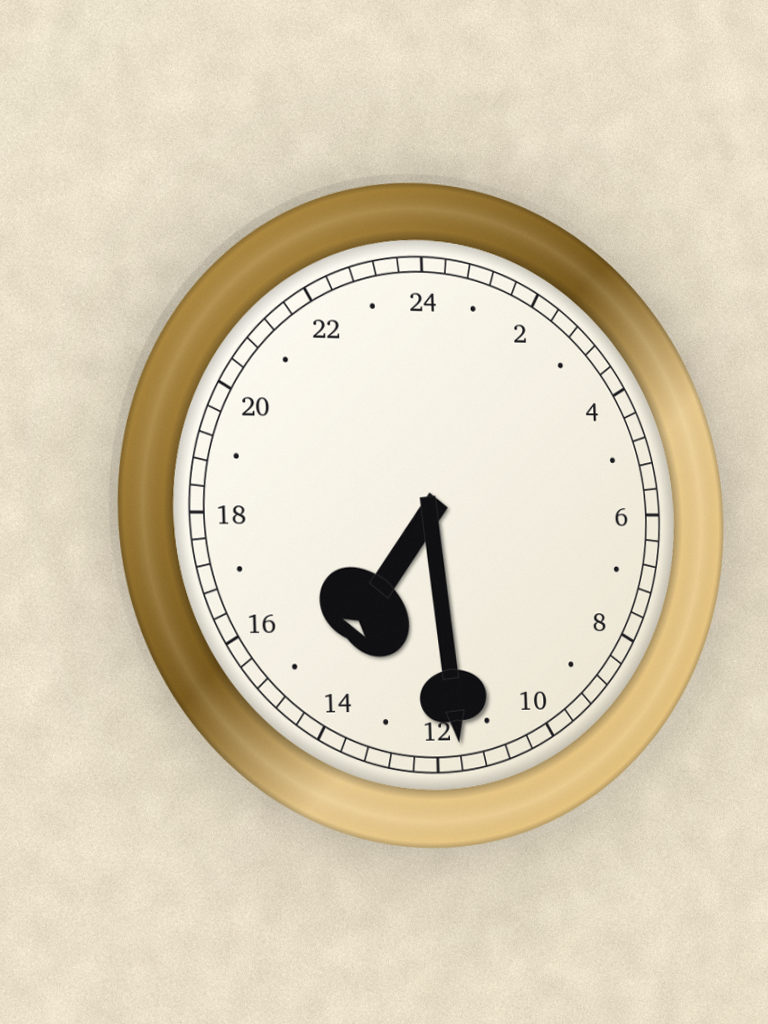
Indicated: 14 h 29 min
